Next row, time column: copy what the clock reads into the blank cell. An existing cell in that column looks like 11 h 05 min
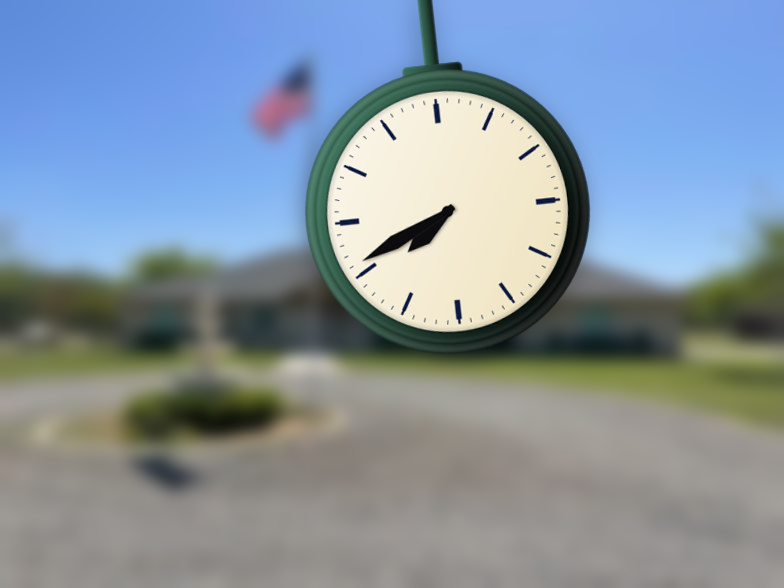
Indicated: 7 h 41 min
